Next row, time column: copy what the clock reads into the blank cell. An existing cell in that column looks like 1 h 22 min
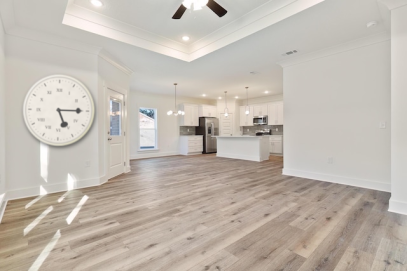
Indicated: 5 h 15 min
